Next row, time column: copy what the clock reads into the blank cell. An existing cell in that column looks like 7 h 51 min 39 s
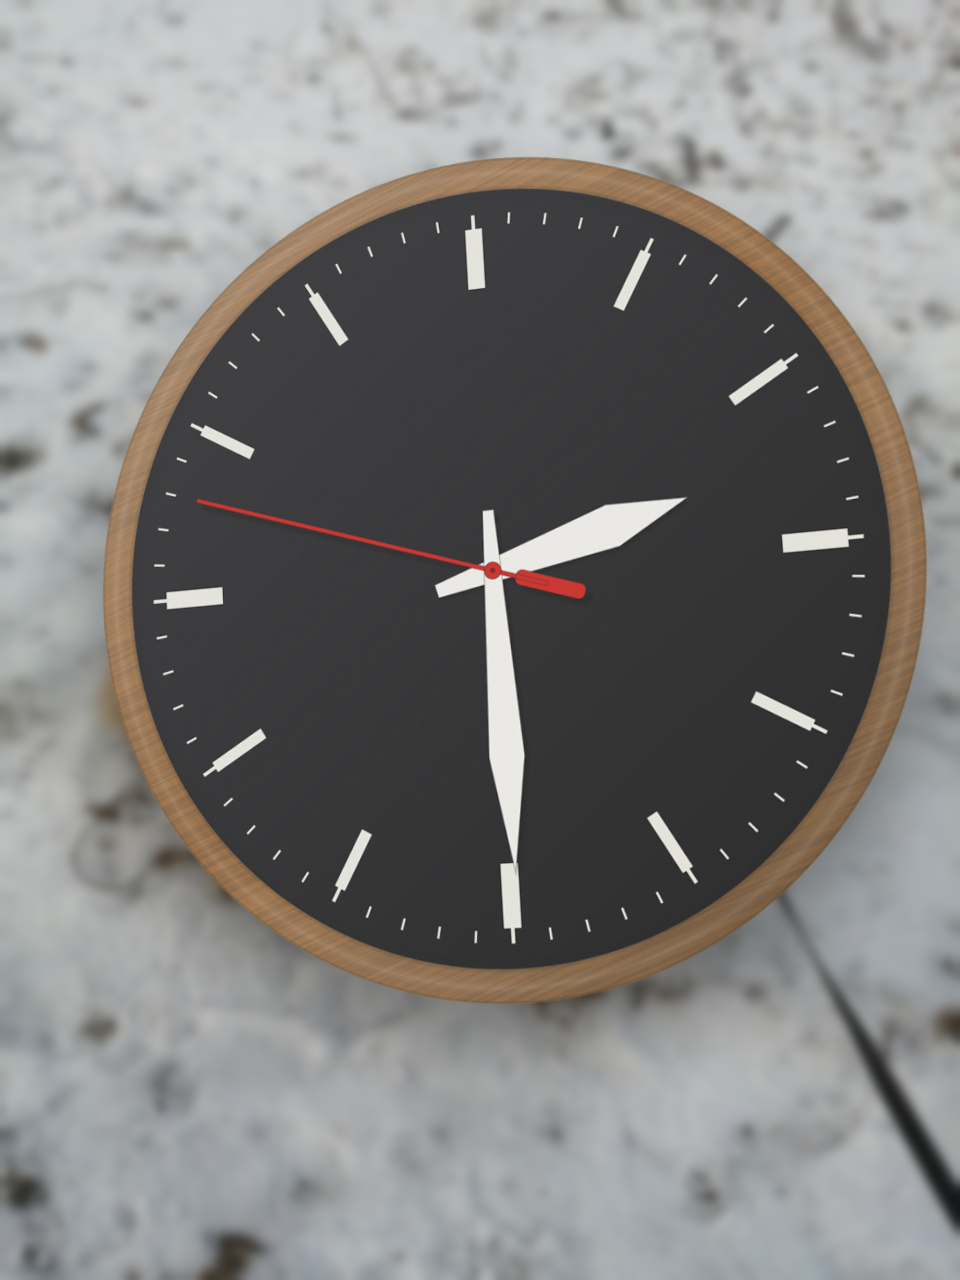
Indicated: 2 h 29 min 48 s
